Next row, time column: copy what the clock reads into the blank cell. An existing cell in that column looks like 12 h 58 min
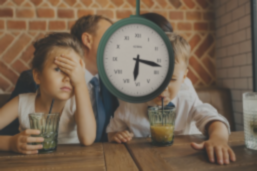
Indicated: 6 h 17 min
